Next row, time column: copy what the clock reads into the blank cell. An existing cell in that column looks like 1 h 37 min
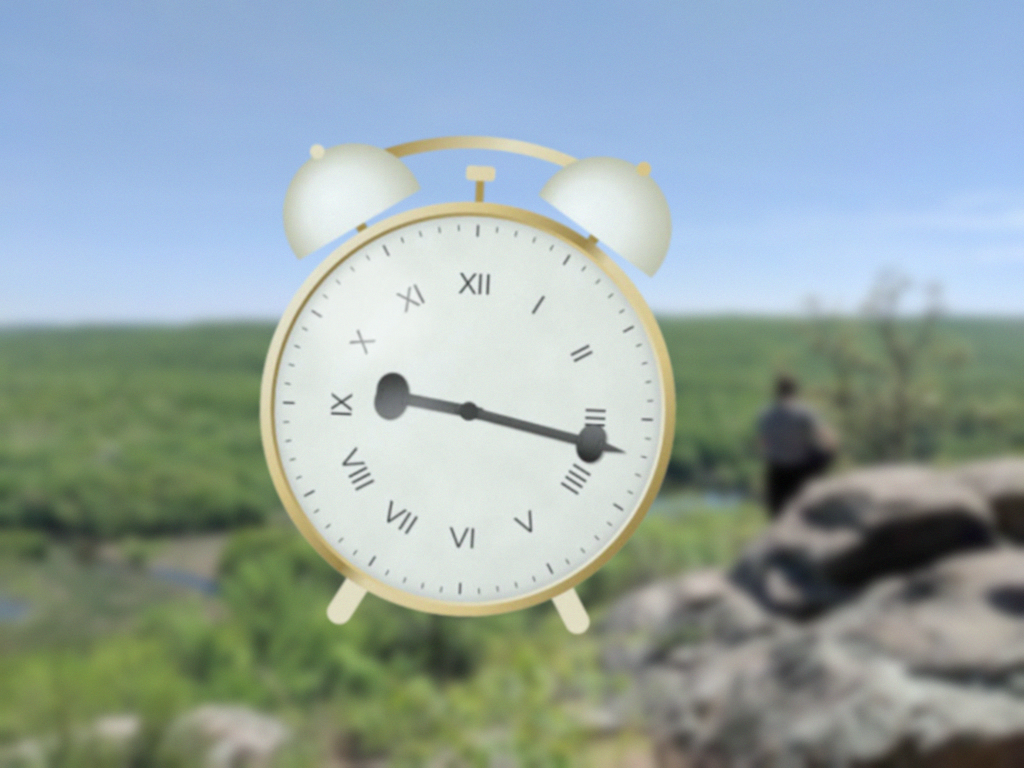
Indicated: 9 h 17 min
